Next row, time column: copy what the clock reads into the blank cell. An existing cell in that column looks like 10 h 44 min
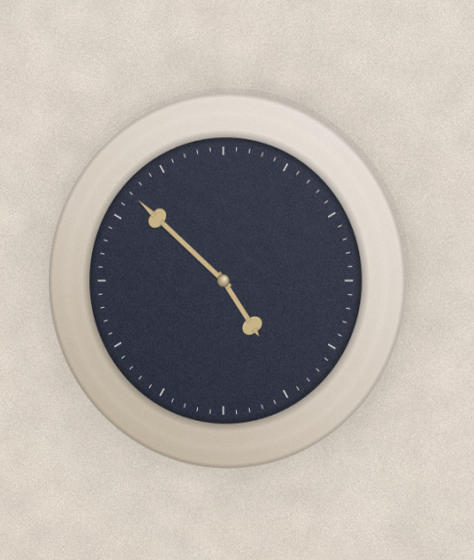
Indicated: 4 h 52 min
